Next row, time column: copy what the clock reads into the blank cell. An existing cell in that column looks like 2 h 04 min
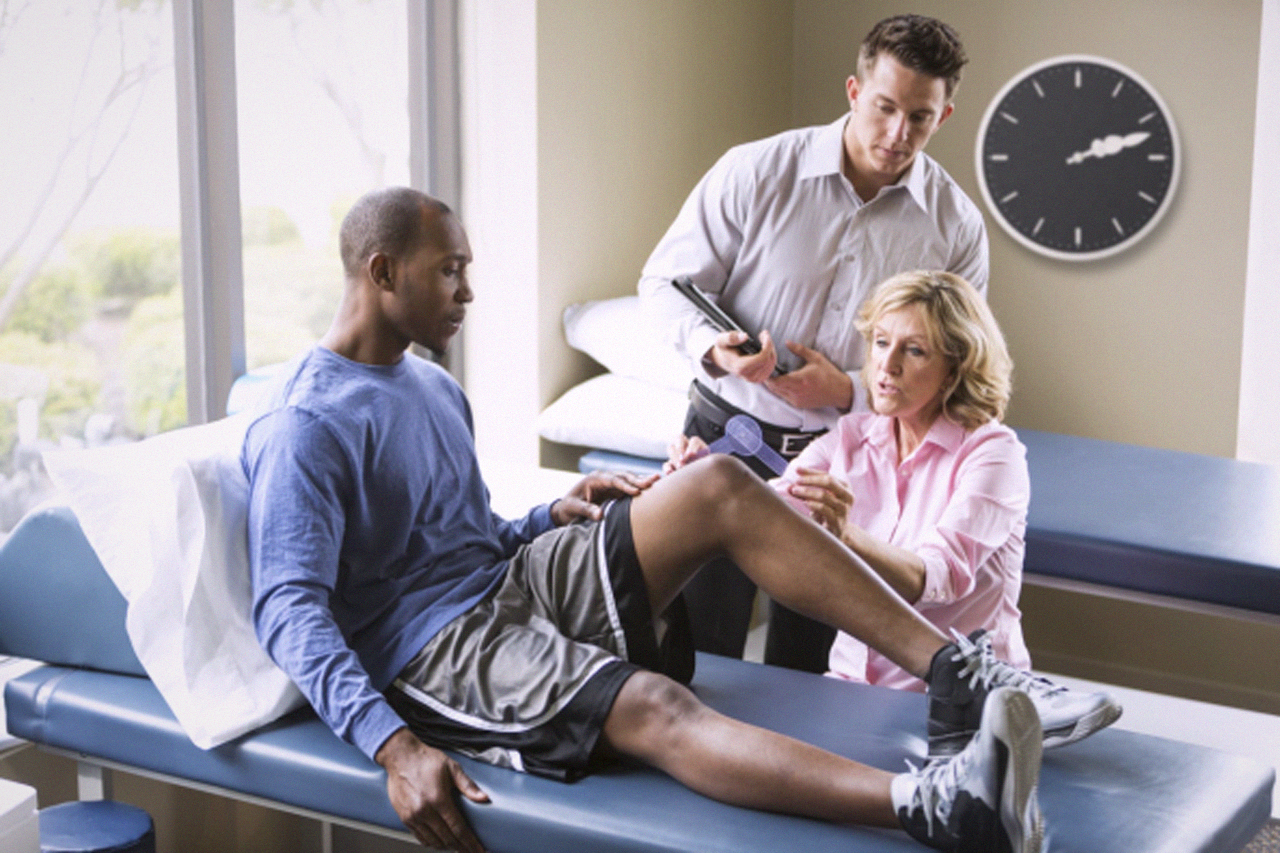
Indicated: 2 h 12 min
